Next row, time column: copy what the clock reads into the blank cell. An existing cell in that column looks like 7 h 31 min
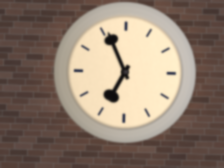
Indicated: 6 h 56 min
